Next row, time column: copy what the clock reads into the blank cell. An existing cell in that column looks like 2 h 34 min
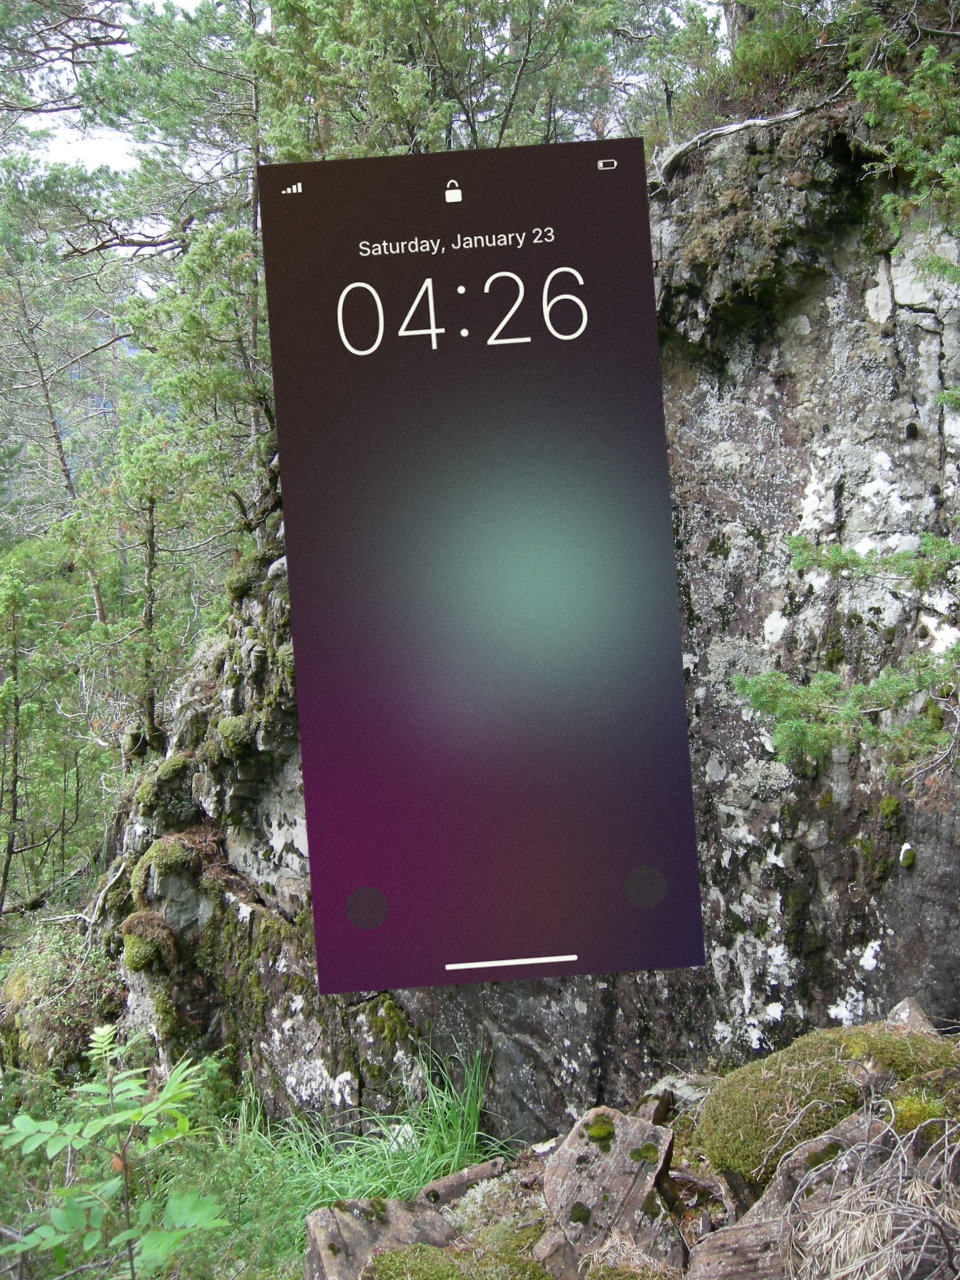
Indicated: 4 h 26 min
